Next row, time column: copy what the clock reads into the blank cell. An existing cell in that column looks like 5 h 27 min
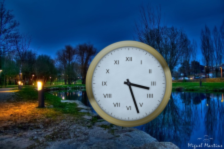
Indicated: 3 h 27 min
